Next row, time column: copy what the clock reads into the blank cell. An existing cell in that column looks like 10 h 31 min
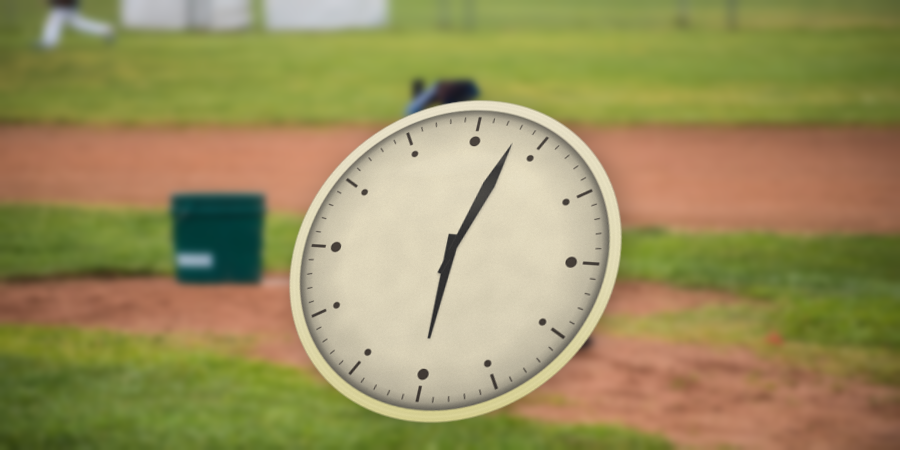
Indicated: 6 h 03 min
